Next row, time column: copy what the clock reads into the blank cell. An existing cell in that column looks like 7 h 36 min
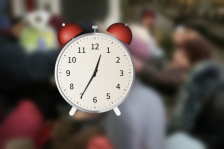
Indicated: 12 h 35 min
